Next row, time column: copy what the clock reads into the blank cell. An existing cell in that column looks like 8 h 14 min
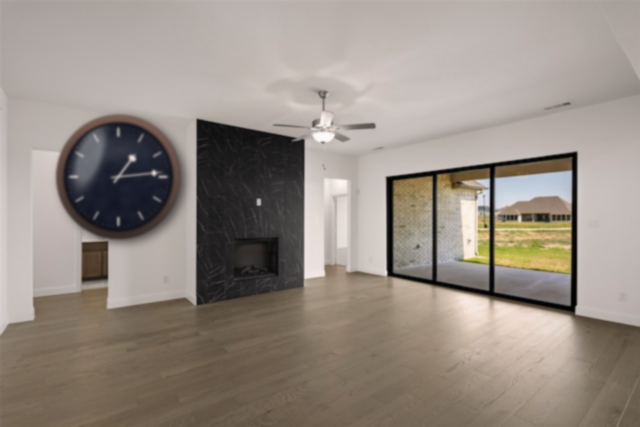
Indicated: 1 h 14 min
